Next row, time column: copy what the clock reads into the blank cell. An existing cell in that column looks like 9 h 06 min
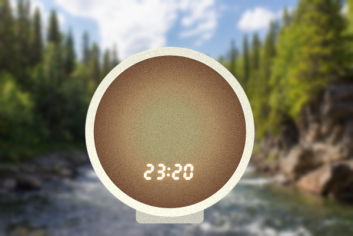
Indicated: 23 h 20 min
